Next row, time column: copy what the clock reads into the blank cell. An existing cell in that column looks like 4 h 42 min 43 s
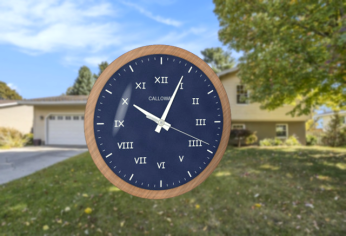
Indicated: 10 h 04 min 19 s
